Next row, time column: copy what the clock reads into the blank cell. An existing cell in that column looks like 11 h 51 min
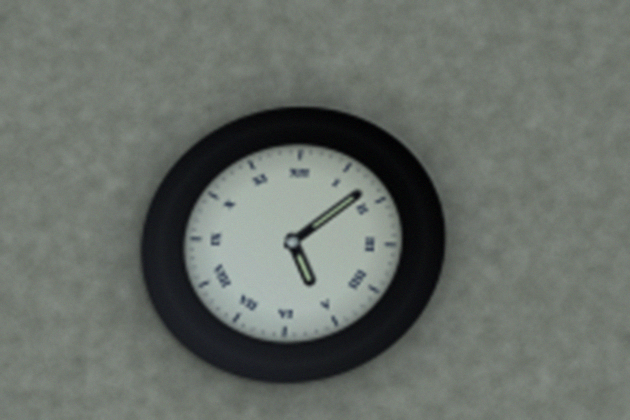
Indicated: 5 h 08 min
